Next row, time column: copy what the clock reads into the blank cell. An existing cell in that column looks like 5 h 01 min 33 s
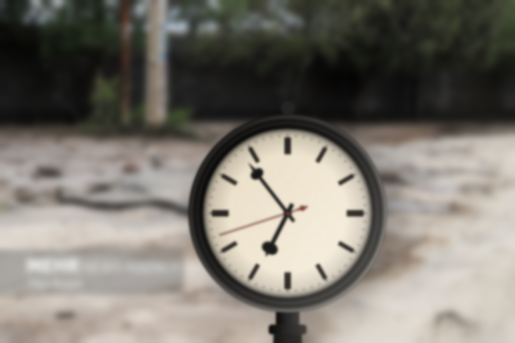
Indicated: 6 h 53 min 42 s
